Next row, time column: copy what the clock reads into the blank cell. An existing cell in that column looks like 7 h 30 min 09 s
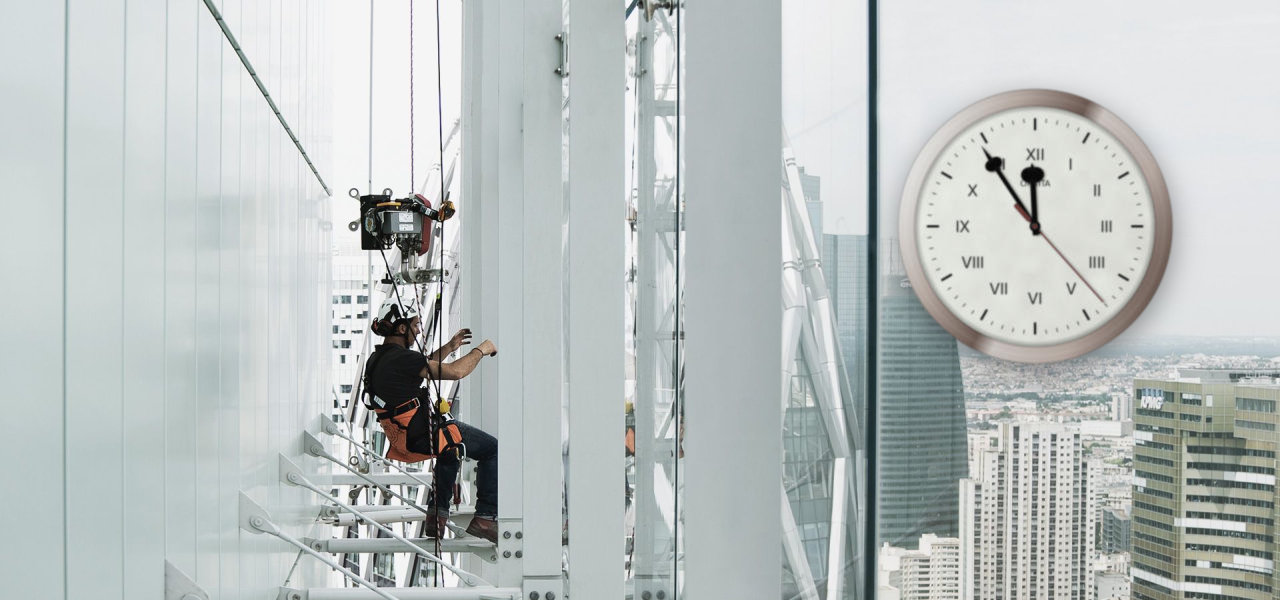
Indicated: 11 h 54 min 23 s
